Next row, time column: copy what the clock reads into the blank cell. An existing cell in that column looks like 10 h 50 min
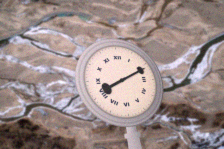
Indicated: 8 h 11 min
